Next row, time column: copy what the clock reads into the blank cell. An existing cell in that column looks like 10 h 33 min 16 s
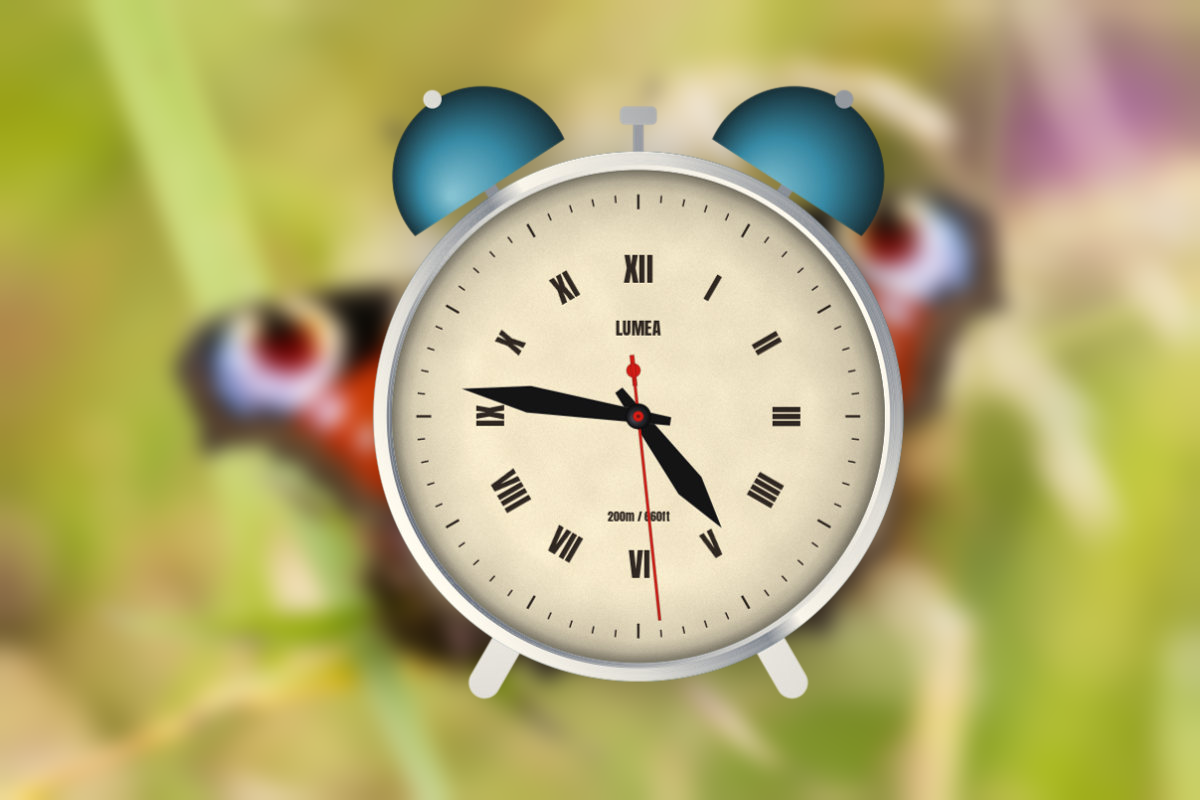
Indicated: 4 h 46 min 29 s
